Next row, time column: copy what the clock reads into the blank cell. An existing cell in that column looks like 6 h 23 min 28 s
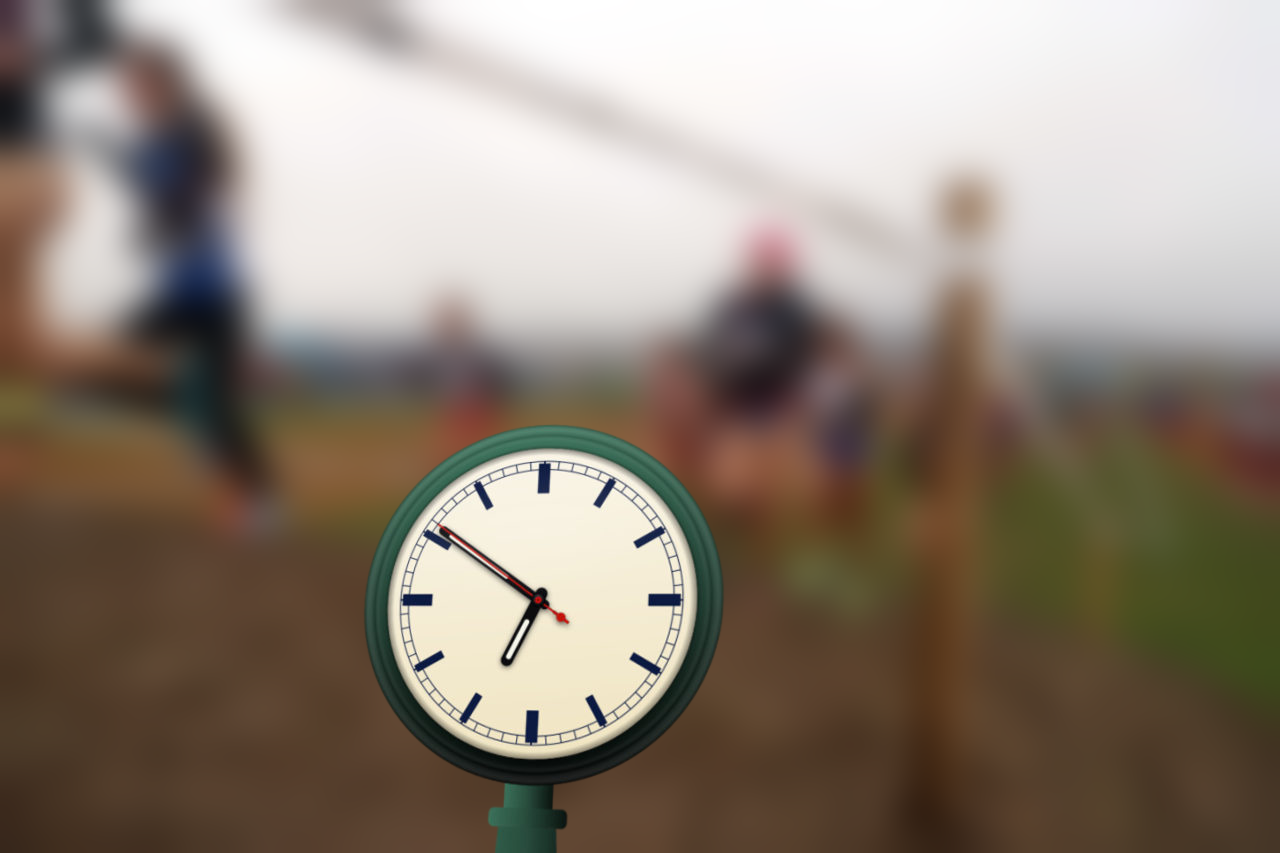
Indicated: 6 h 50 min 51 s
